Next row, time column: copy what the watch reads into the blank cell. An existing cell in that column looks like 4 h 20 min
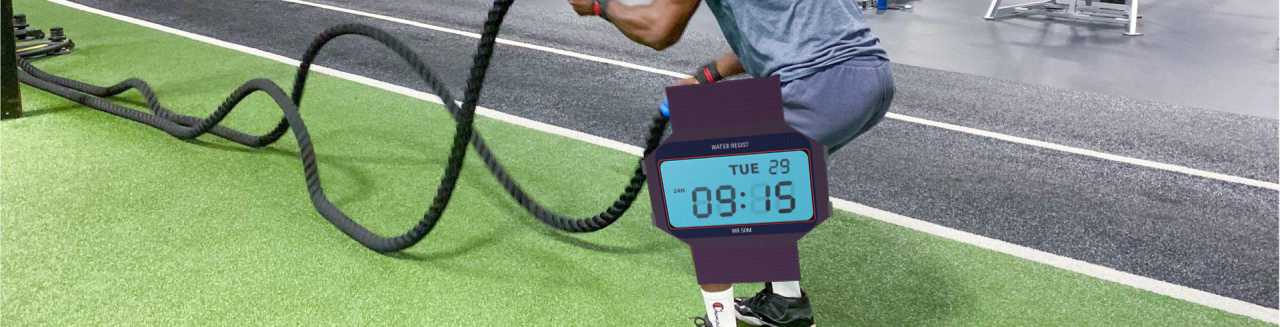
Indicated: 9 h 15 min
